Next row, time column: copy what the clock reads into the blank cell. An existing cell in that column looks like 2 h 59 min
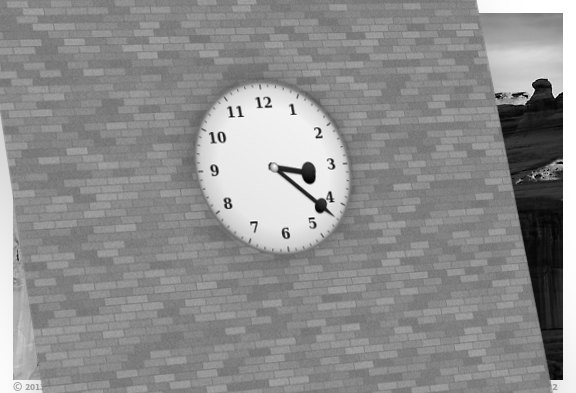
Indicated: 3 h 22 min
